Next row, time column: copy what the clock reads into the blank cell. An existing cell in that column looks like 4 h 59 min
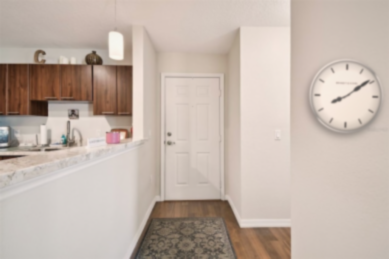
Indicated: 8 h 09 min
